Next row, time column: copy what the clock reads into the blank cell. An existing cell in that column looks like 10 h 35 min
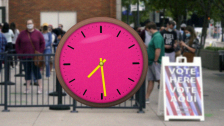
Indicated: 7 h 29 min
